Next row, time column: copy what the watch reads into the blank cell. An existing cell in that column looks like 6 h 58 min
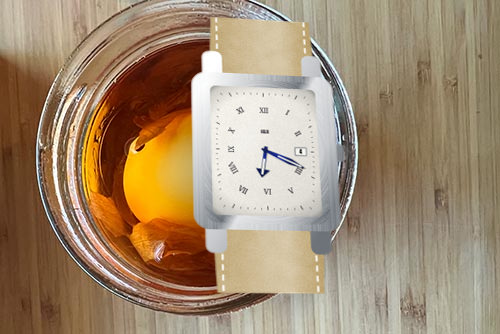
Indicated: 6 h 19 min
